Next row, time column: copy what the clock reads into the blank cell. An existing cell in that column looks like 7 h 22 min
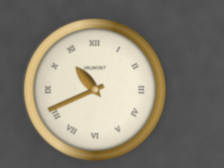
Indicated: 10 h 41 min
